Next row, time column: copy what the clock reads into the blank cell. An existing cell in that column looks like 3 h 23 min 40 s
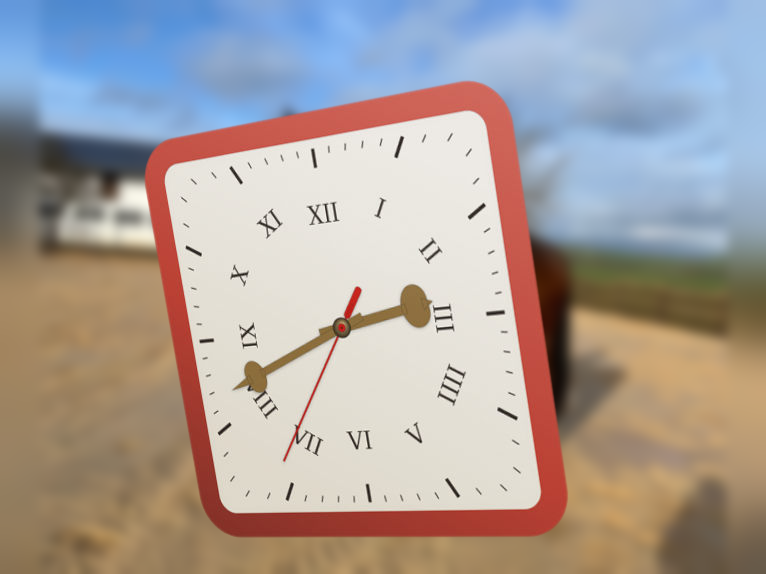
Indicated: 2 h 41 min 36 s
